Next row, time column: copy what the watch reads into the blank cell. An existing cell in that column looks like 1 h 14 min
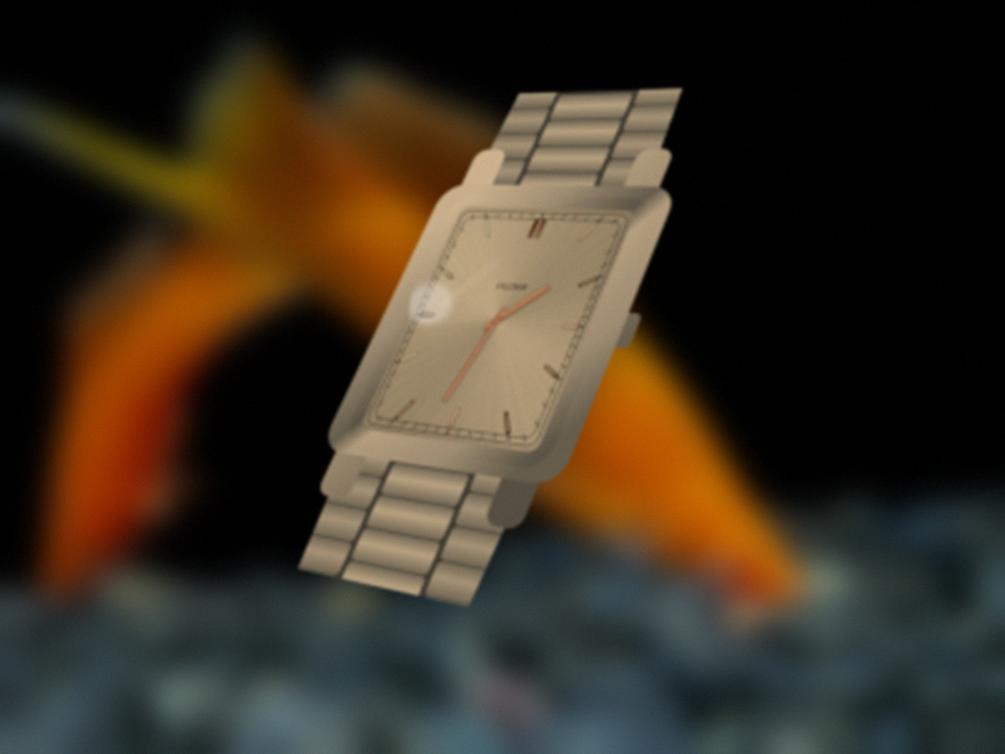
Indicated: 1 h 32 min
